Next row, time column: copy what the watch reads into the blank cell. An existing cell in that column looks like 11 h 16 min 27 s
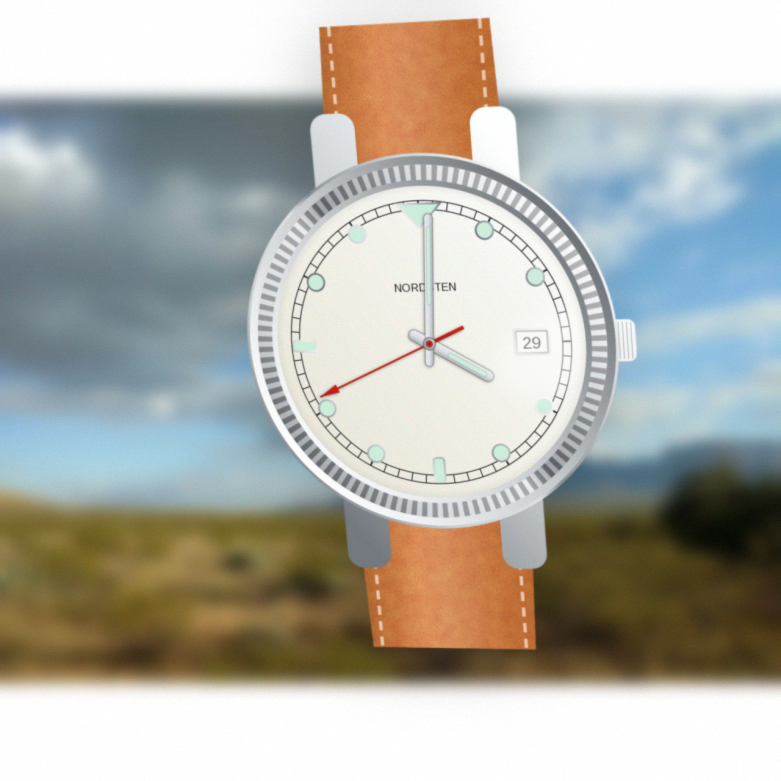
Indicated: 4 h 00 min 41 s
